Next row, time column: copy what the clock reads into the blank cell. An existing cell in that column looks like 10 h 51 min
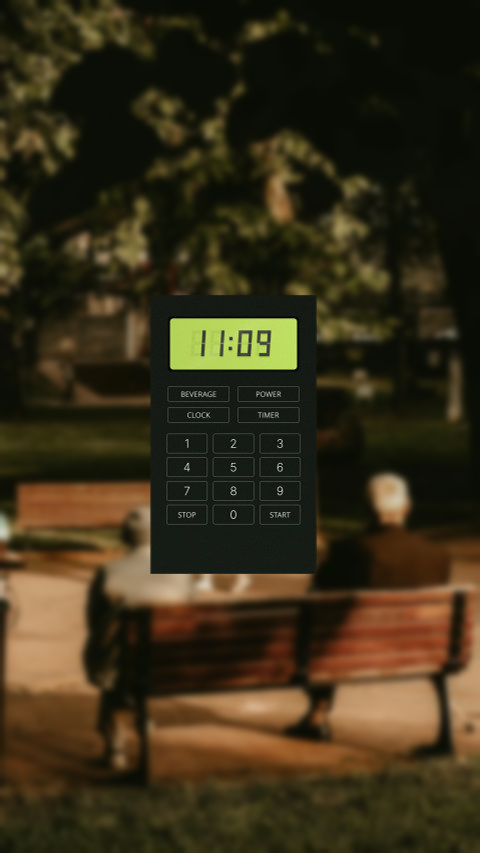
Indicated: 11 h 09 min
